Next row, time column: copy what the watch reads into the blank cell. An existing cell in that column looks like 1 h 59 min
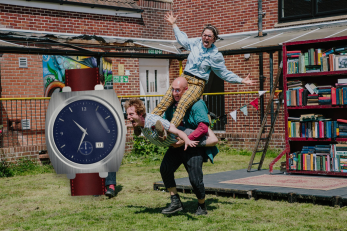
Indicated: 10 h 34 min
